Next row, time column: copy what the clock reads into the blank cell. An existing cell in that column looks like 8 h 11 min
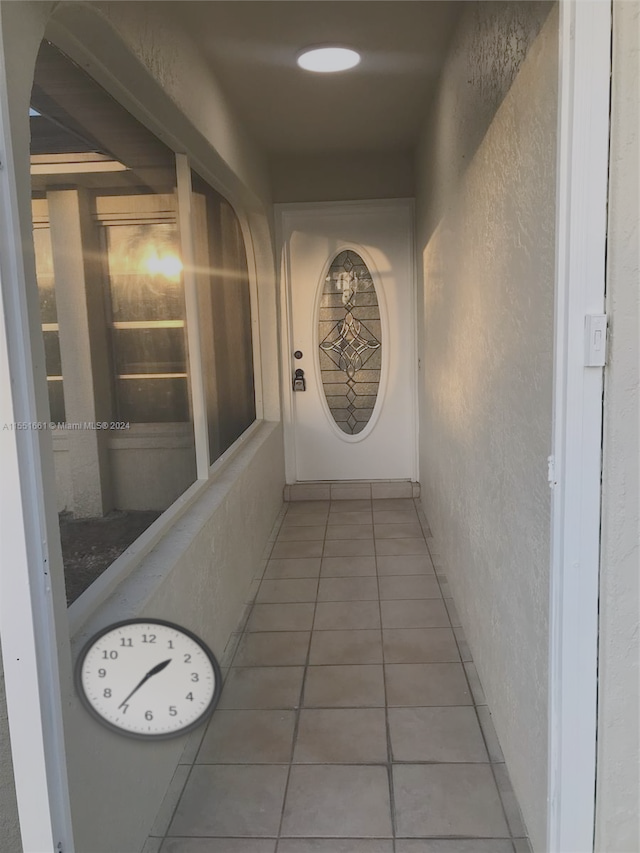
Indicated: 1 h 36 min
